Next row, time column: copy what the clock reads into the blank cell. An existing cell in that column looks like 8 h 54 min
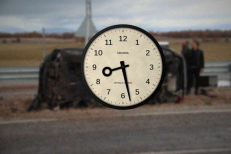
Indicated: 8 h 28 min
